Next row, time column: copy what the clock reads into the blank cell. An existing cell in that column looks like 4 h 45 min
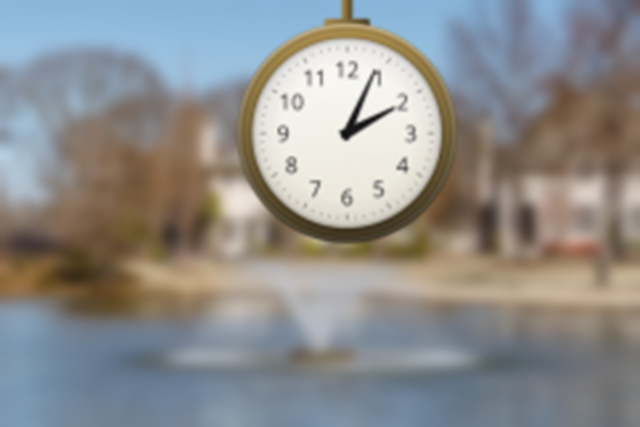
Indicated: 2 h 04 min
